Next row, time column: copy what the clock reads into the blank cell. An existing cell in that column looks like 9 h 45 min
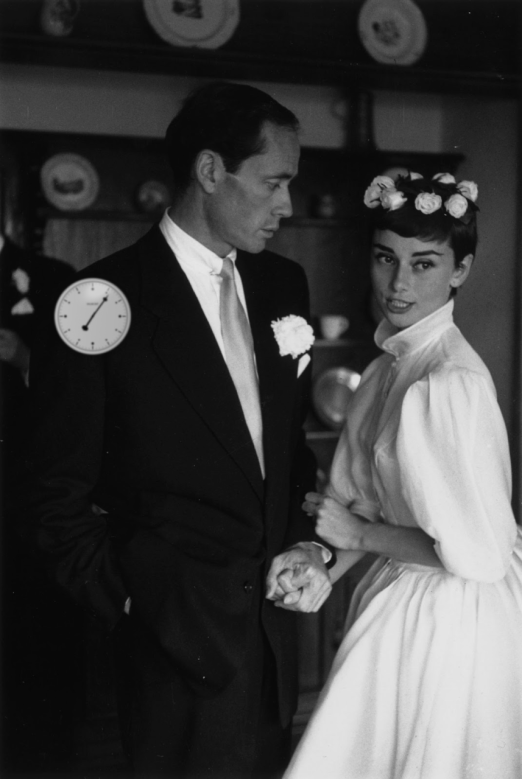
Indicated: 7 h 06 min
